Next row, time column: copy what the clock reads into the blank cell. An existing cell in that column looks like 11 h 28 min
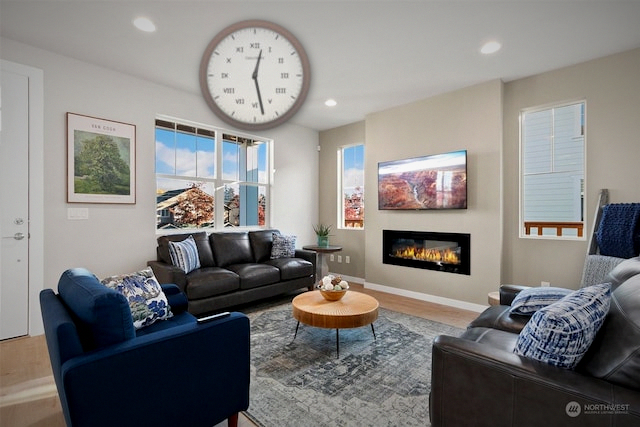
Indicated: 12 h 28 min
